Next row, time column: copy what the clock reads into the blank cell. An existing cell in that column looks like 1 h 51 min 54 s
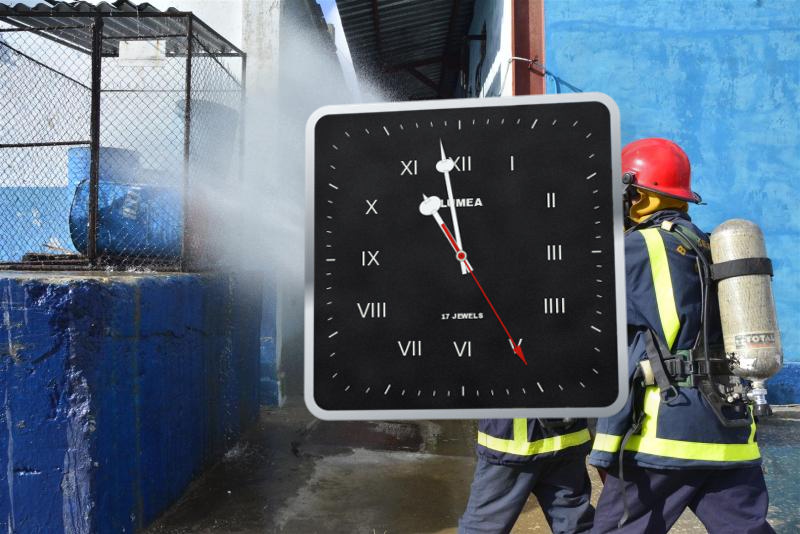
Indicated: 10 h 58 min 25 s
